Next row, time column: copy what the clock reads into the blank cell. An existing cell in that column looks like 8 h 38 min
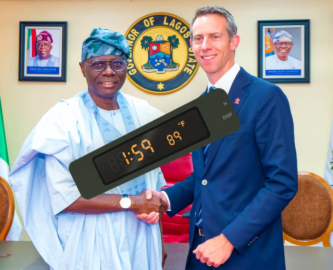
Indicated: 1 h 59 min
